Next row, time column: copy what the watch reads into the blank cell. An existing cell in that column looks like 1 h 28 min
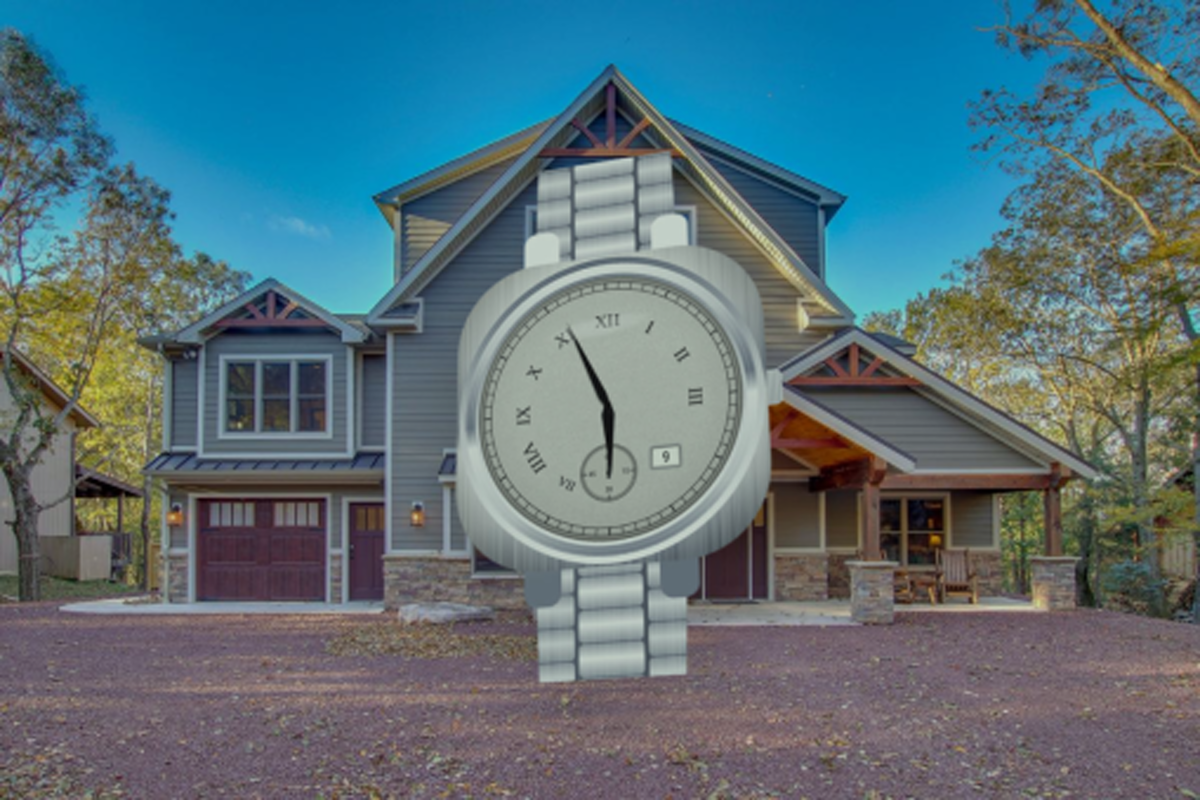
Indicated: 5 h 56 min
